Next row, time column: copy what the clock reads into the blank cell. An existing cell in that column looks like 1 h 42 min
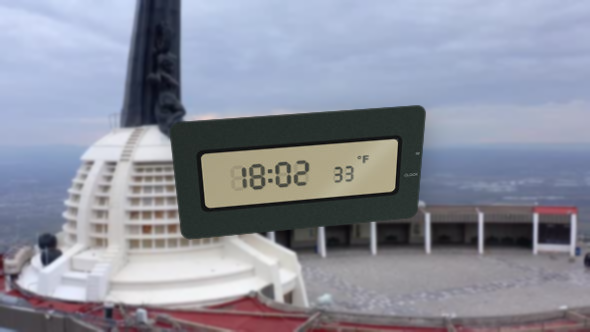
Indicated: 18 h 02 min
